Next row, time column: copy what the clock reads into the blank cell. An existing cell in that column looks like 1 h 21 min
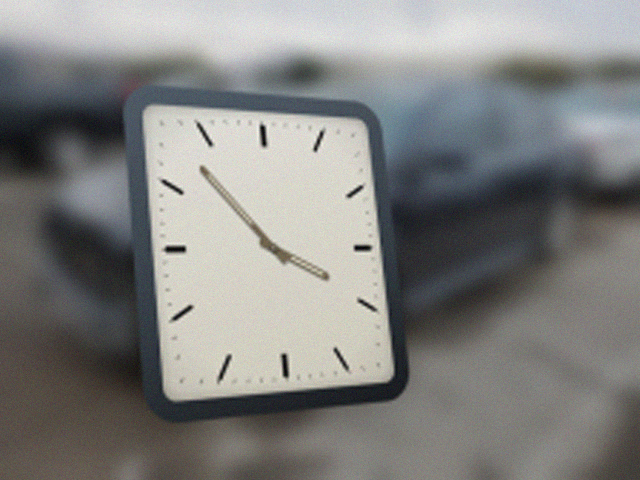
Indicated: 3 h 53 min
